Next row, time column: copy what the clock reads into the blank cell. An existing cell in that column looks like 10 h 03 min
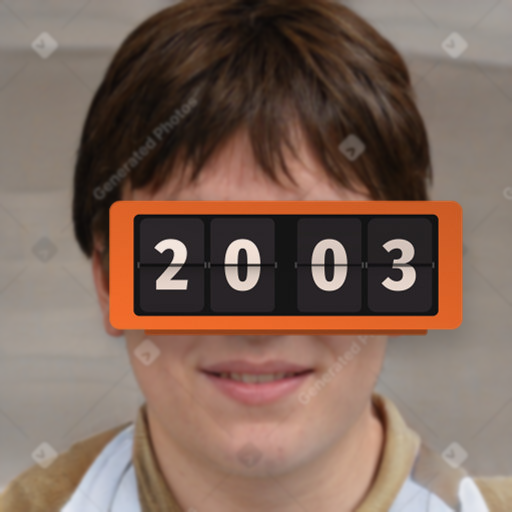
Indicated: 20 h 03 min
